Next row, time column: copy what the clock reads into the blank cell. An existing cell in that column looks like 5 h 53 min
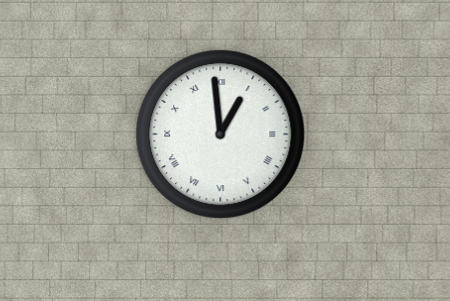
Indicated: 12 h 59 min
